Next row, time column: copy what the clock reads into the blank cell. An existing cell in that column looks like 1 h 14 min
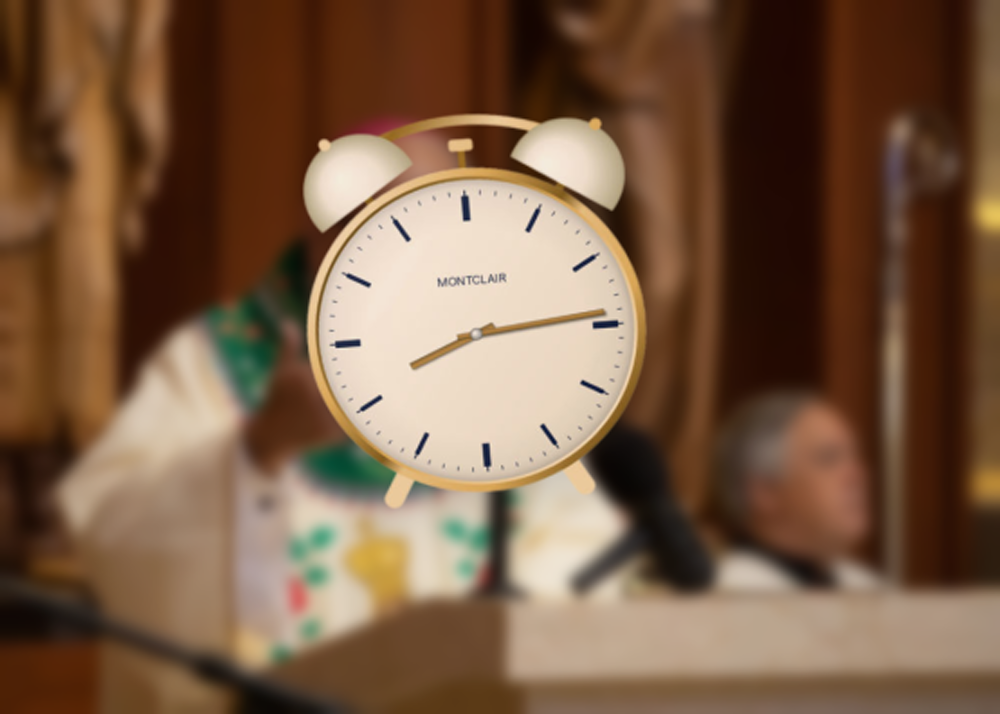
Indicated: 8 h 14 min
